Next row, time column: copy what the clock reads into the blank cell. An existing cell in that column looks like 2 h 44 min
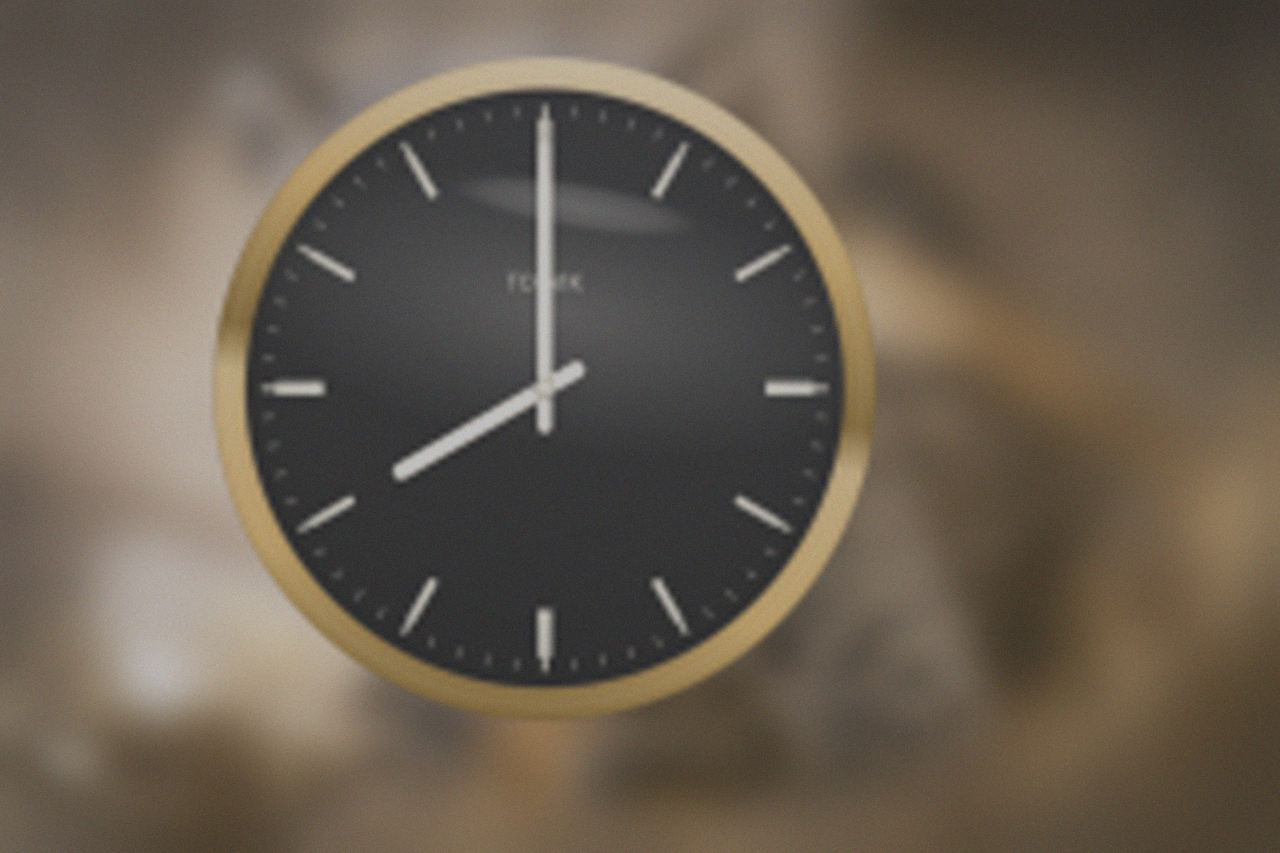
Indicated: 8 h 00 min
